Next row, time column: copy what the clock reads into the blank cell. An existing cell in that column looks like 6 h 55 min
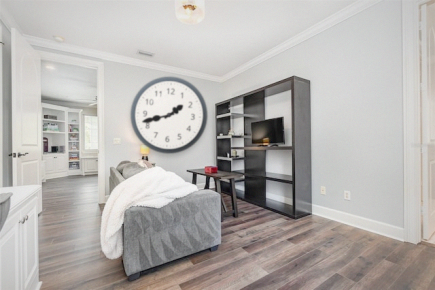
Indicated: 1 h 42 min
